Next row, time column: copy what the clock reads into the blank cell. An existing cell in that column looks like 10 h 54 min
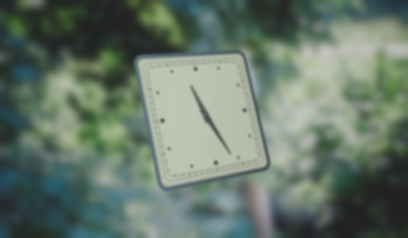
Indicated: 11 h 26 min
